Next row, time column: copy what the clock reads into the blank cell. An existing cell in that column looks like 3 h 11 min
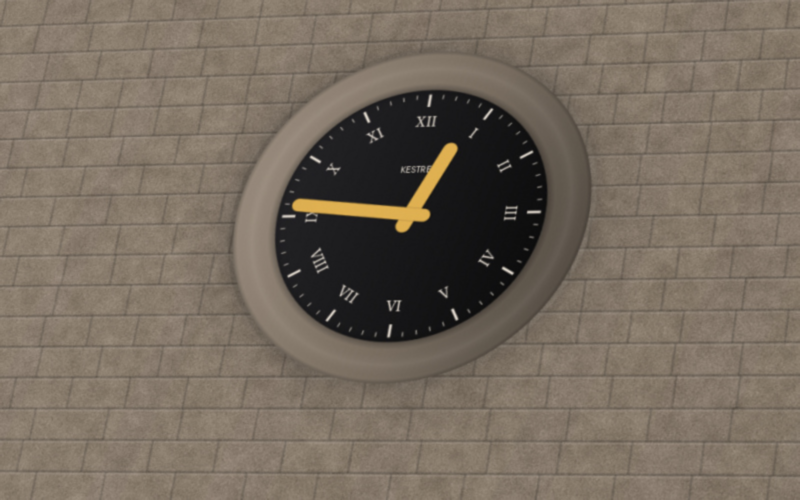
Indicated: 12 h 46 min
